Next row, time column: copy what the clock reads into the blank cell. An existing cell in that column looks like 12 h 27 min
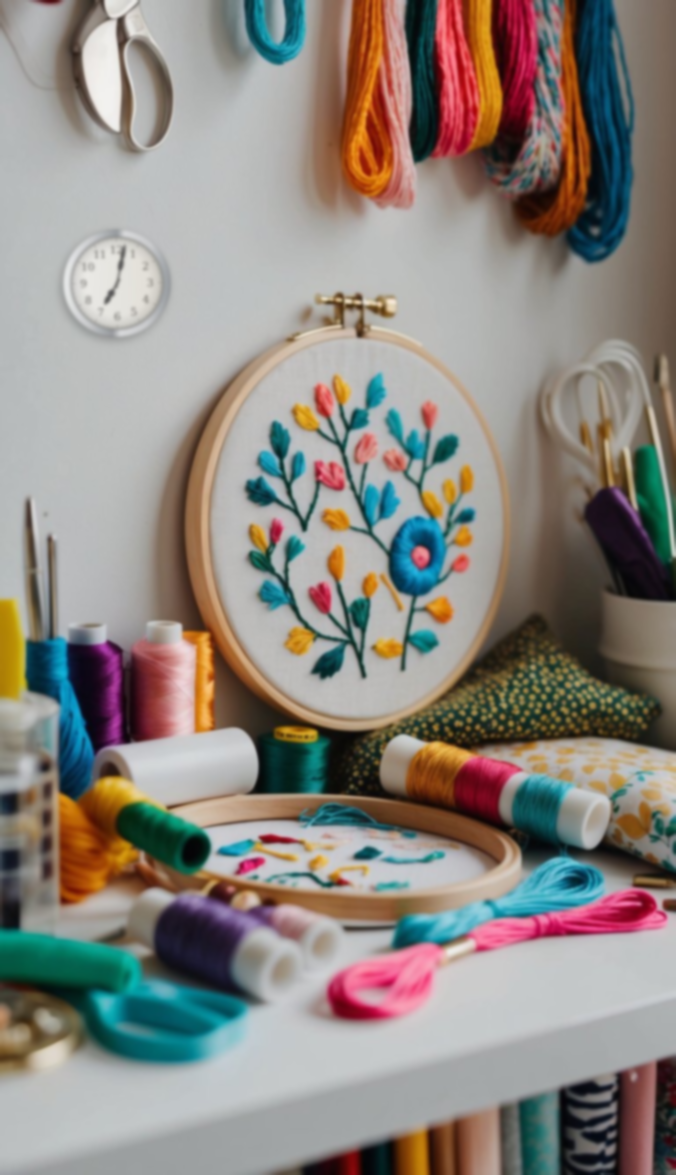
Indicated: 7 h 02 min
